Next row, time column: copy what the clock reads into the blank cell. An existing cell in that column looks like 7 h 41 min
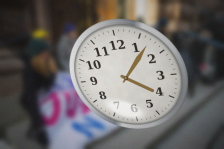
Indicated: 4 h 07 min
